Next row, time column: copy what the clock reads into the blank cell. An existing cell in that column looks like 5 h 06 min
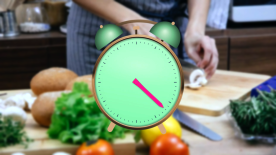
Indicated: 4 h 22 min
